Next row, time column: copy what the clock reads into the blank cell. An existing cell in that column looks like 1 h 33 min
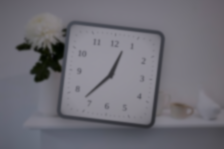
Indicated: 12 h 37 min
